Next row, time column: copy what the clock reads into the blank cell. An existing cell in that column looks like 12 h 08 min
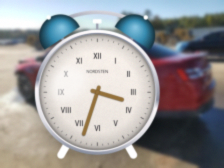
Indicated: 3 h 33 min
